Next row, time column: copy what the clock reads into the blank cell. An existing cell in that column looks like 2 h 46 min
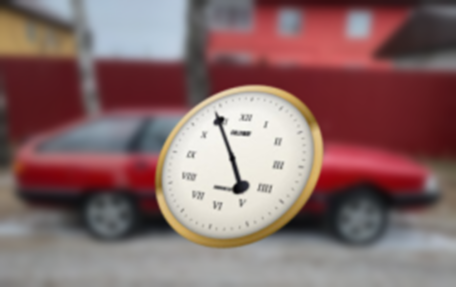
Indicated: 4 h 54 min
